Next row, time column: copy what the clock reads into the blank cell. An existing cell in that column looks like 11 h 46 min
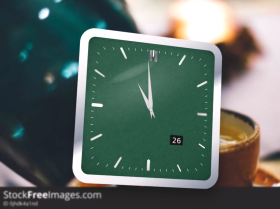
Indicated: 10 h 59 min
